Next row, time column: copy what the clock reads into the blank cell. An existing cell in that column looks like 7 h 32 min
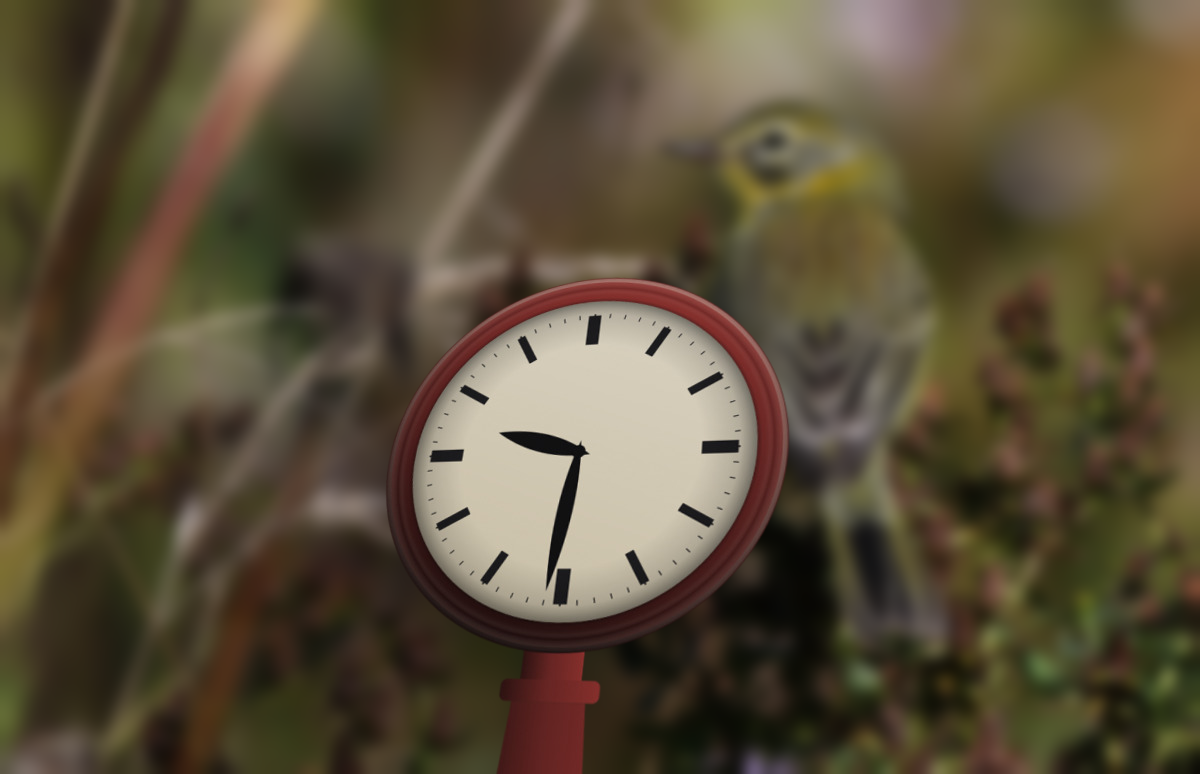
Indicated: 9 h 31 min
